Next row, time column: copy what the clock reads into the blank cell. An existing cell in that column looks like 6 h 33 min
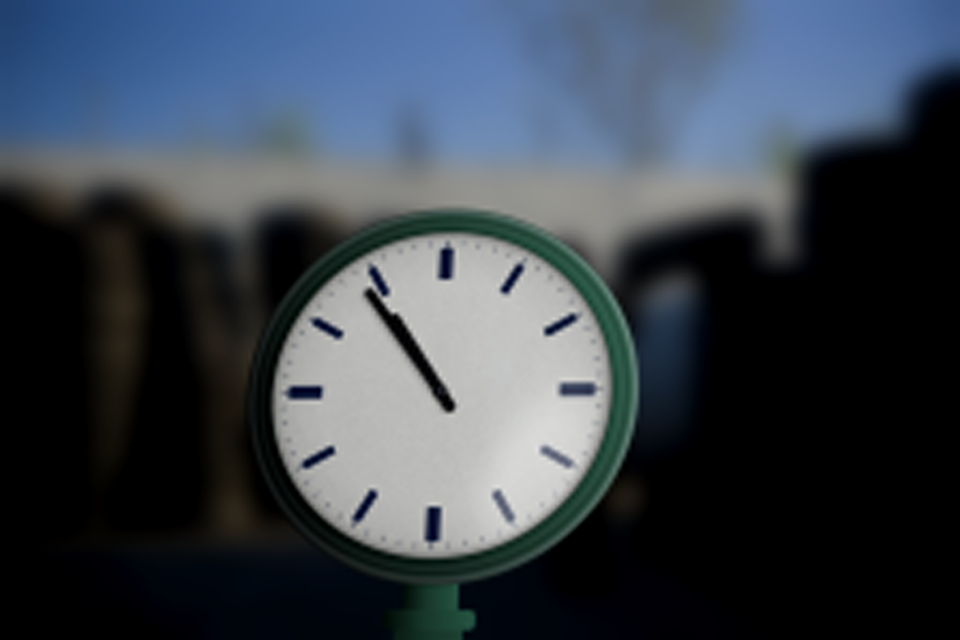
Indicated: 10 h 54 min
